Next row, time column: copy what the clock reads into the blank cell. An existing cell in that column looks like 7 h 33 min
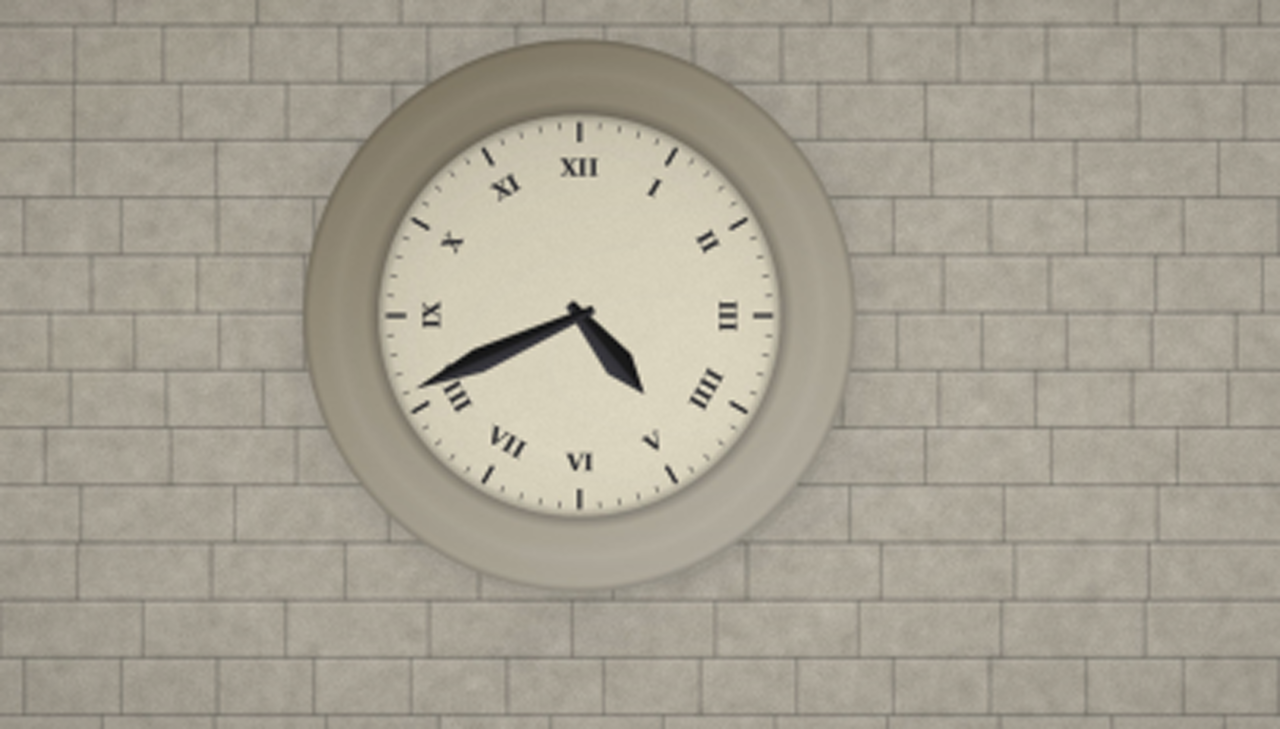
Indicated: 4 h 41 min
